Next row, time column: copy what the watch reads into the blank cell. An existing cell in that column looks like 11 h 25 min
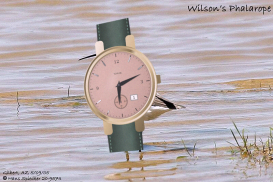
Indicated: 6 h 12 min
